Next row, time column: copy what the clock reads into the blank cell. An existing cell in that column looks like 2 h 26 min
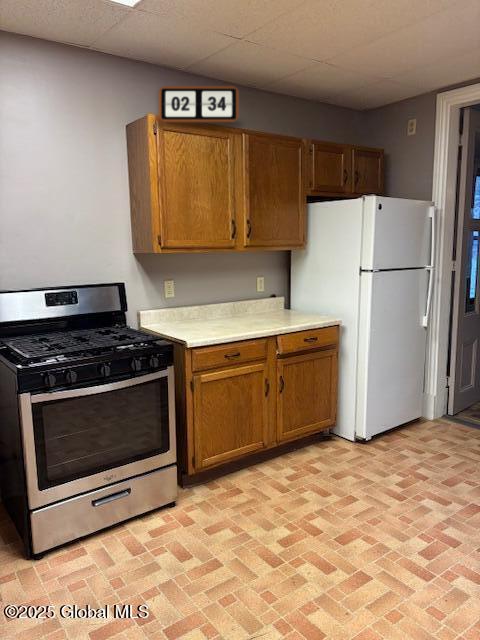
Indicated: 2 h 34 min
